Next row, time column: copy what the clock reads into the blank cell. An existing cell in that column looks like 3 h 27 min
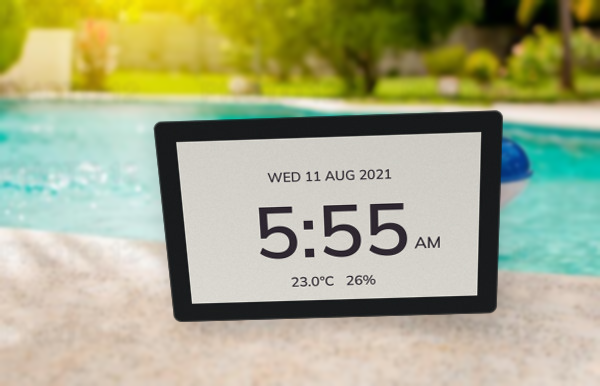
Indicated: 5 h 55 min
